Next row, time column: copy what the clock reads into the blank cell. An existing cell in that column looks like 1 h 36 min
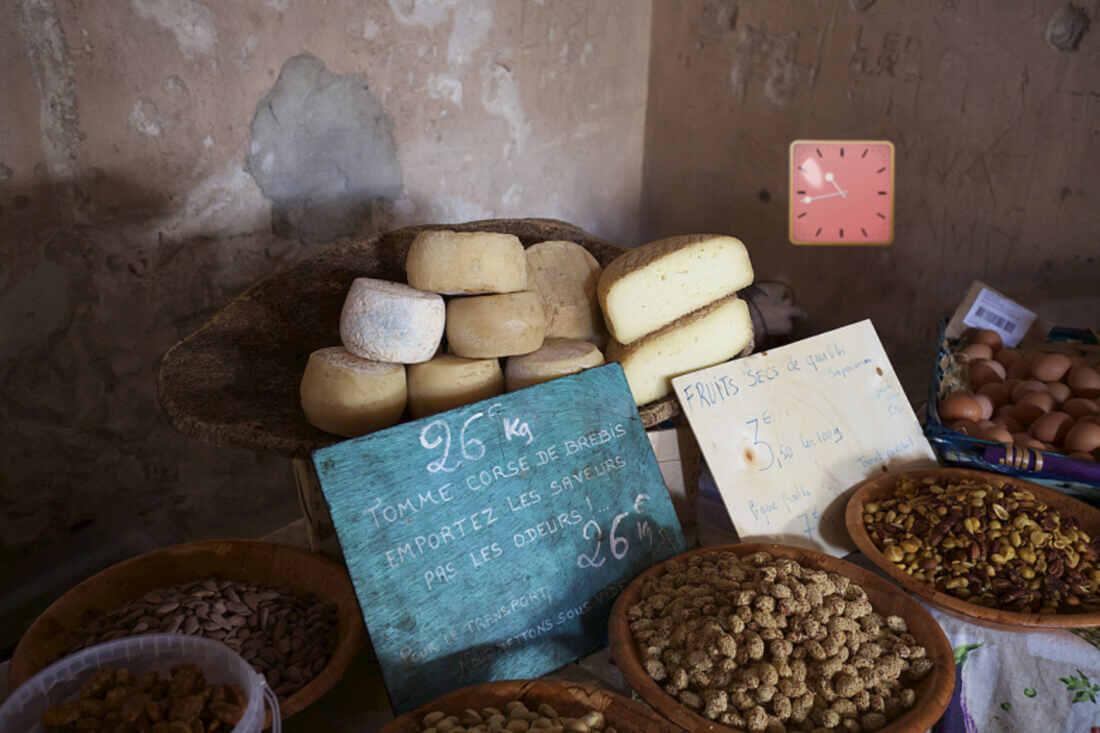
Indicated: 10 h 43 min
